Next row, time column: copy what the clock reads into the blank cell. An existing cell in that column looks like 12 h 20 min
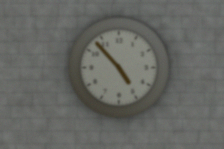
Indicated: 4 h 53 min
